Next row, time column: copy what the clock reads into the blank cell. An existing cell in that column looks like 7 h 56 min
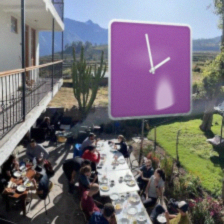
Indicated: 1 h 58 min
